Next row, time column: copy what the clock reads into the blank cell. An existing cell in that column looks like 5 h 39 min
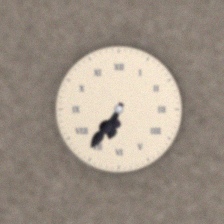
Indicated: 6 h 36 min
